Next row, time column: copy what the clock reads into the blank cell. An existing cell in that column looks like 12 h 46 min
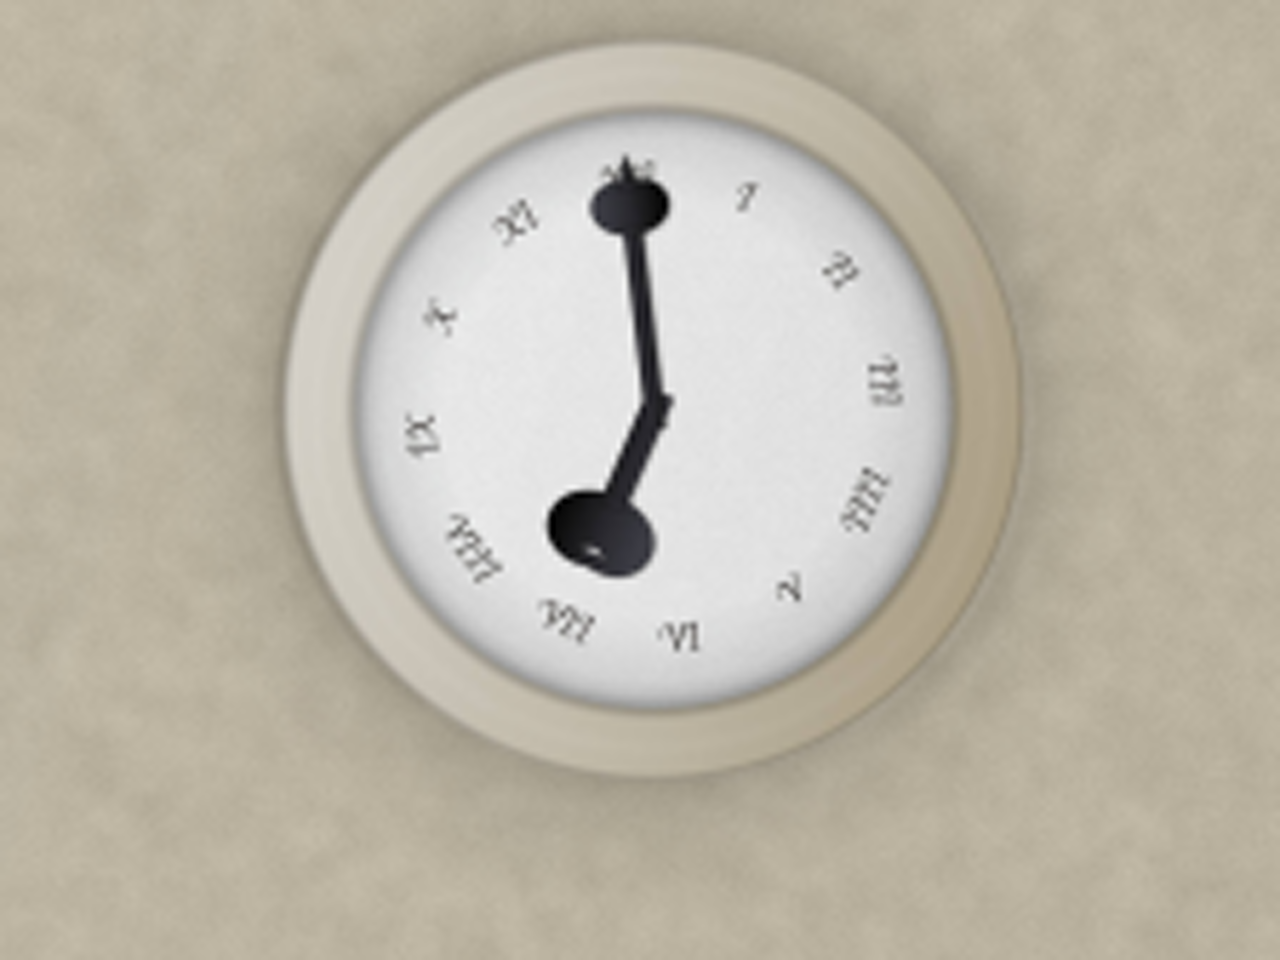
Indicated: 7 h 00 min
